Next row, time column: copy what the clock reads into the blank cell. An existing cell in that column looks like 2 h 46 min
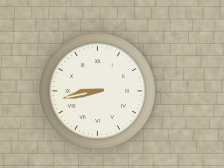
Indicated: 8 h 43 min
